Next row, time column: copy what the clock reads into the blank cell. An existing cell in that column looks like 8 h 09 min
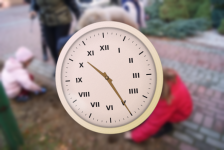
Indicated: 10 h 25 min
